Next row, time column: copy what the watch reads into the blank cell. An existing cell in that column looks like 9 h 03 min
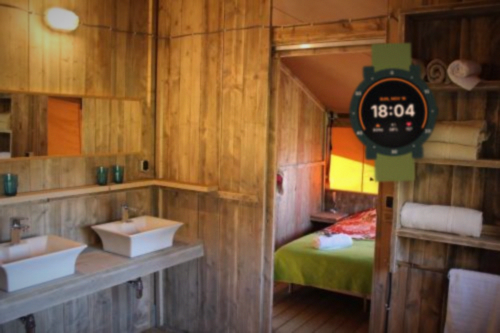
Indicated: 18 h 04 min
